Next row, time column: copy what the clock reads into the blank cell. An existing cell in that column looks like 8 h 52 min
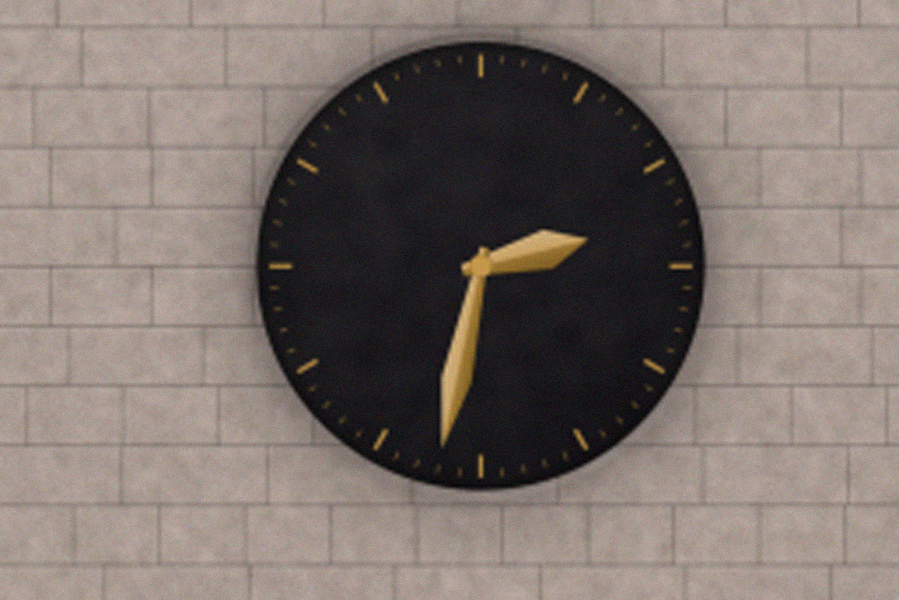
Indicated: 2 h 32 min
